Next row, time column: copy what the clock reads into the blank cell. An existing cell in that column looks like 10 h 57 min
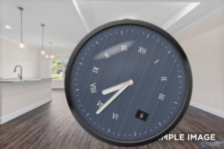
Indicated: 7 h 34 min
